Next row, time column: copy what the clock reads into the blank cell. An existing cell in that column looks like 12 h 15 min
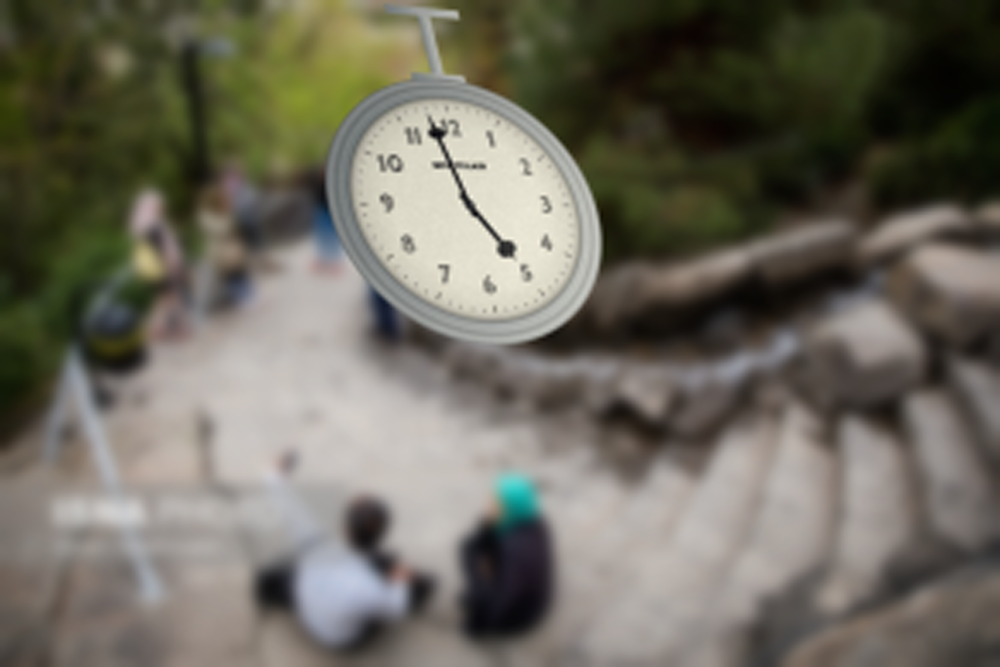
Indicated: 4 h 58 min
